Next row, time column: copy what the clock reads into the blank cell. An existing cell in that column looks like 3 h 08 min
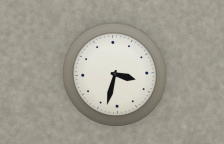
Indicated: 3 h 33 min
